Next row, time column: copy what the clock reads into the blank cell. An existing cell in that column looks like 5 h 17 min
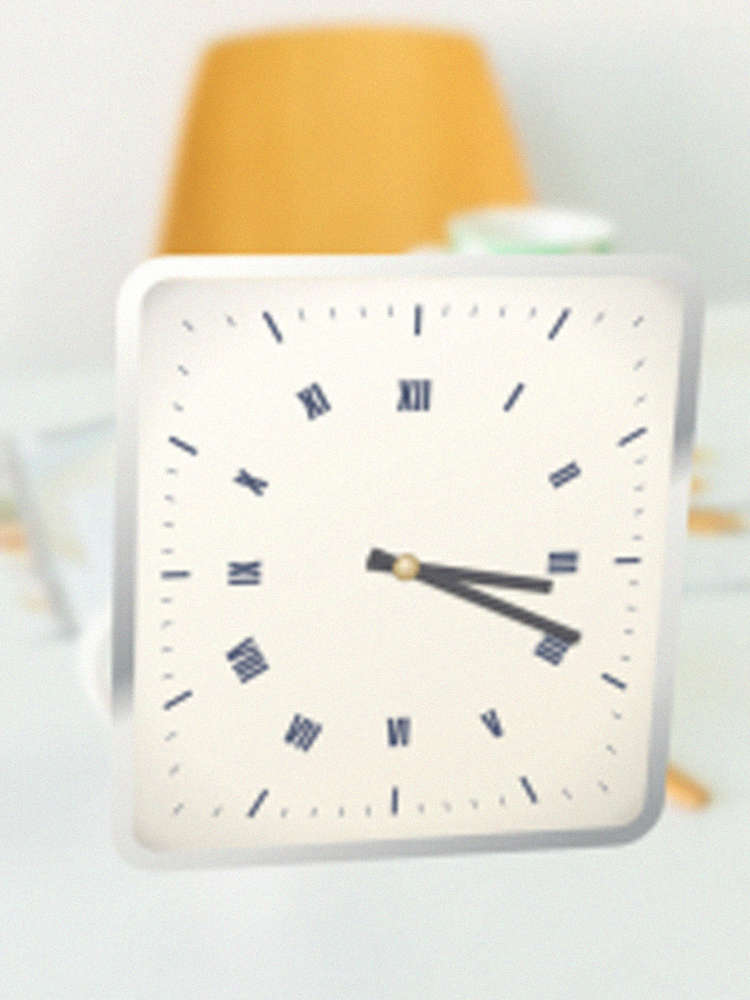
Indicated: 3 h 19 min
